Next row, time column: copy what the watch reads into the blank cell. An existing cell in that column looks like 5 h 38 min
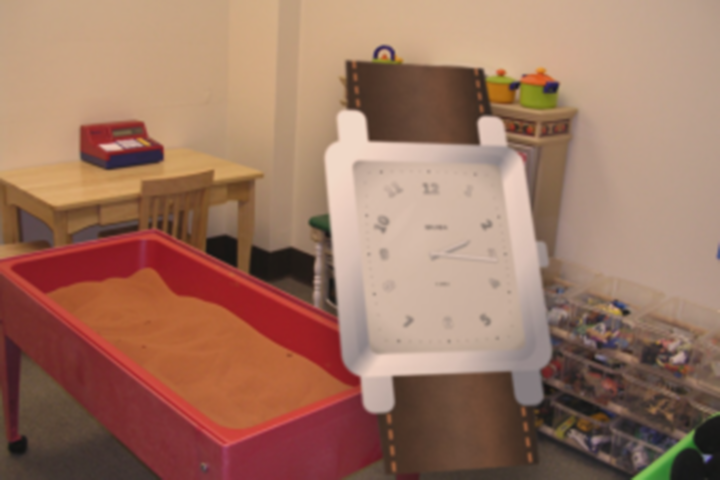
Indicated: 2 h 16 min
